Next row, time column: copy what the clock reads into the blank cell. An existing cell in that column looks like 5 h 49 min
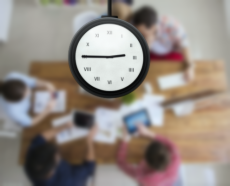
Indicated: 2 h 45 min
